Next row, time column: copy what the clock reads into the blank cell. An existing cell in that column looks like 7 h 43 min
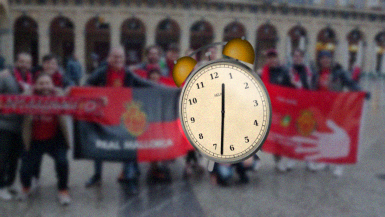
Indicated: 12 h 33 min
